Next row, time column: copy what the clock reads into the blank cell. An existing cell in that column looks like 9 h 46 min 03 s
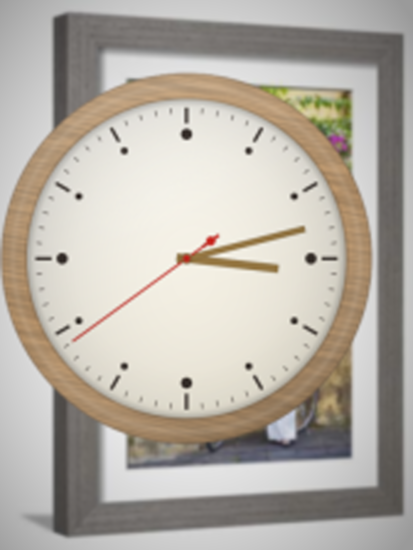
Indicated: 3 h 12 min 39 s
